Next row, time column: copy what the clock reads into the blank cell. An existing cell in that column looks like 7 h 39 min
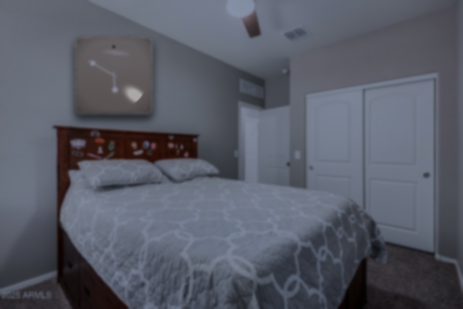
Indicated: 5 h 50 min
